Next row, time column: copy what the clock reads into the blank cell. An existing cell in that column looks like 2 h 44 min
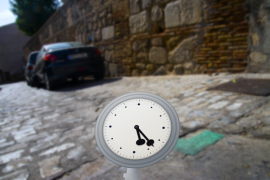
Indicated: 5 h 23 min
